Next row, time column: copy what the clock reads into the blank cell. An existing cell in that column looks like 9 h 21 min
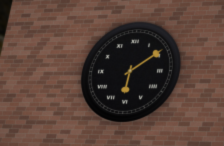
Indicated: 6 h 09 min
